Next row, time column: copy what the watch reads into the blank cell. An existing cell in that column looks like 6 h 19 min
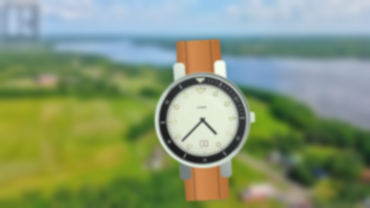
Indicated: 4 h 38 min
